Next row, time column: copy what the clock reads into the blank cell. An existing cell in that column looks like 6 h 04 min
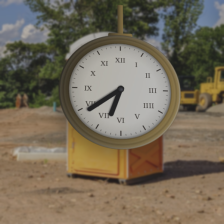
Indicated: 6 h 39 min
